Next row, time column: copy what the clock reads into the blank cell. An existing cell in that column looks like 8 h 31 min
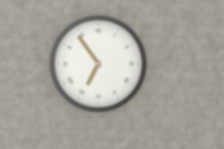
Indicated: 6 h 54 min
